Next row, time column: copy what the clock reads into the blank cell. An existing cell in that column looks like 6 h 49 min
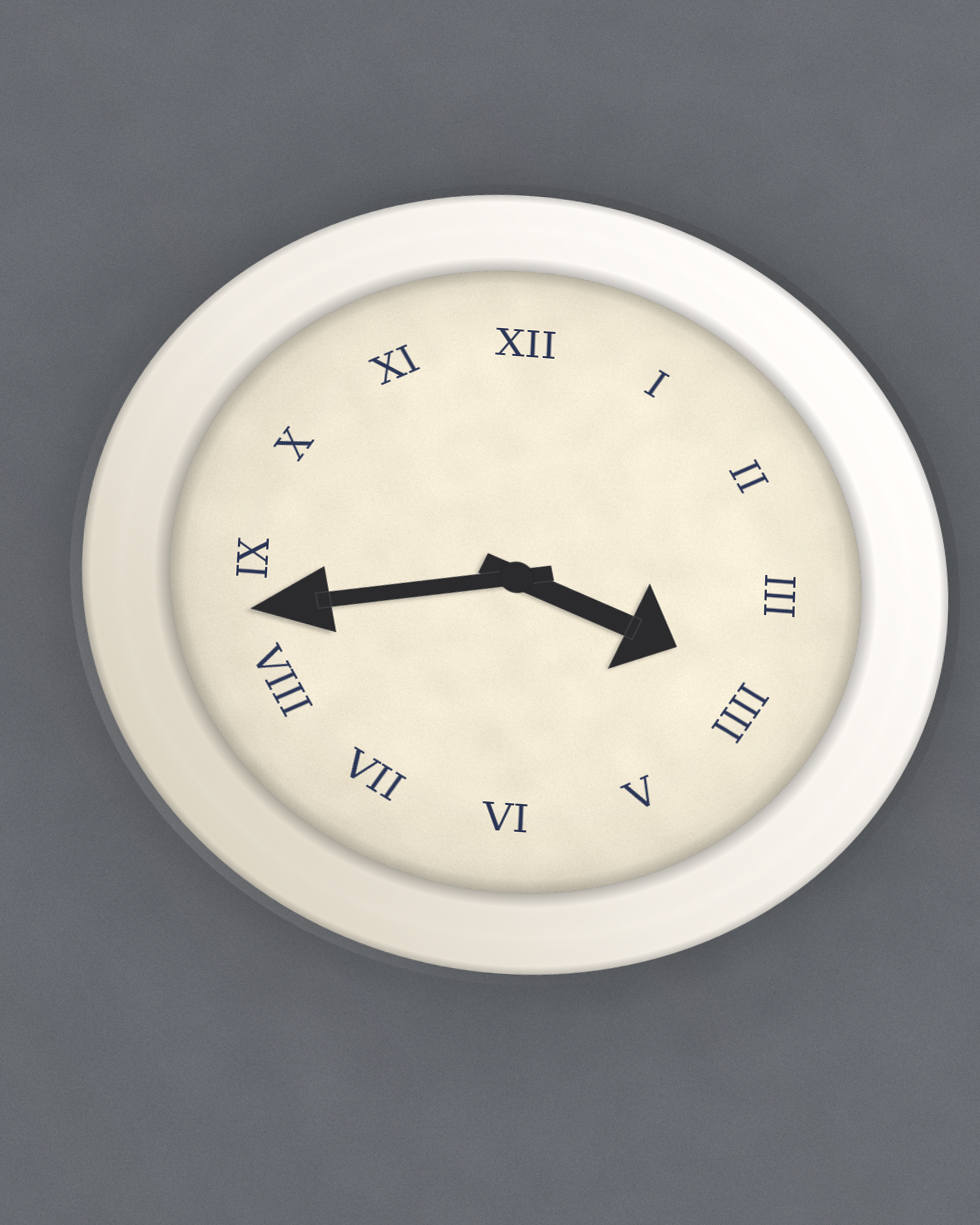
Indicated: 3 h 43 min
